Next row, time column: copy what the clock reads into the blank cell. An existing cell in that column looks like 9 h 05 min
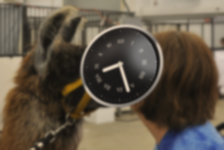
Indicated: 8 h 27 min
